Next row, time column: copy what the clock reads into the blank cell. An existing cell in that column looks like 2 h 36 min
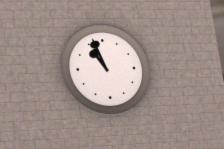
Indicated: 10 h 57 min
